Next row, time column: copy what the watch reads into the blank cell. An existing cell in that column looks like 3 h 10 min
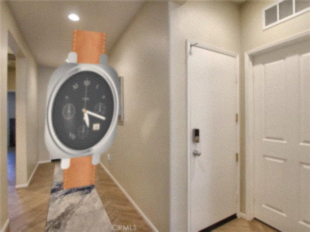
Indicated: 5 h 18 min
